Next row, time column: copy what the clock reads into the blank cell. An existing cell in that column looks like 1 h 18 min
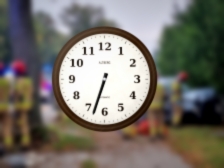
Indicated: 6 h 33 min
